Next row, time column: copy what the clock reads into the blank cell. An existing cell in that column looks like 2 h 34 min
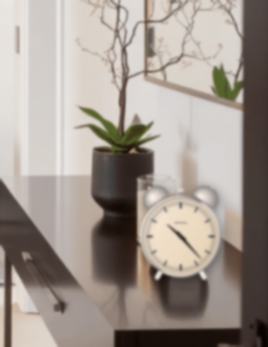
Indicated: 10 h 23 min
